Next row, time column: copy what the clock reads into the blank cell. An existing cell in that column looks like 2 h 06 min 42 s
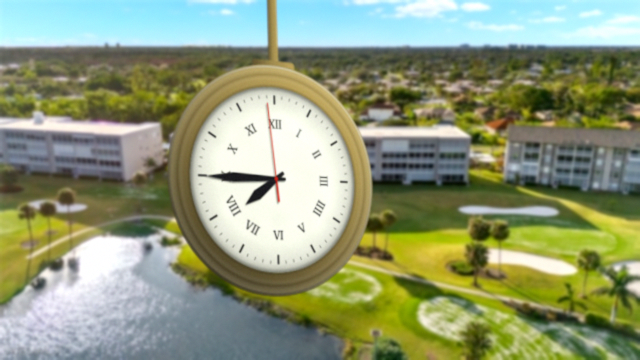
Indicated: 7 h 44 min 59 s
